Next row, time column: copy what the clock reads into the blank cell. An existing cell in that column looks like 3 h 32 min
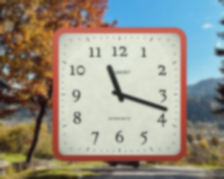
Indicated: 11 h 18 min
